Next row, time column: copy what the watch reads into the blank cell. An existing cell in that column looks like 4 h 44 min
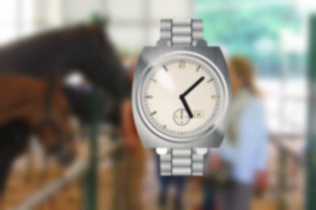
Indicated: 5 h 08 min
